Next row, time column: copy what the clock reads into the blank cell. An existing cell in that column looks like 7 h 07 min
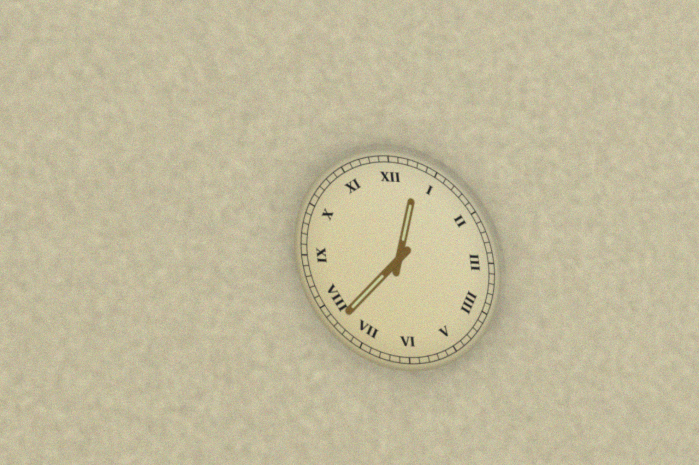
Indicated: 12 h 38 min
